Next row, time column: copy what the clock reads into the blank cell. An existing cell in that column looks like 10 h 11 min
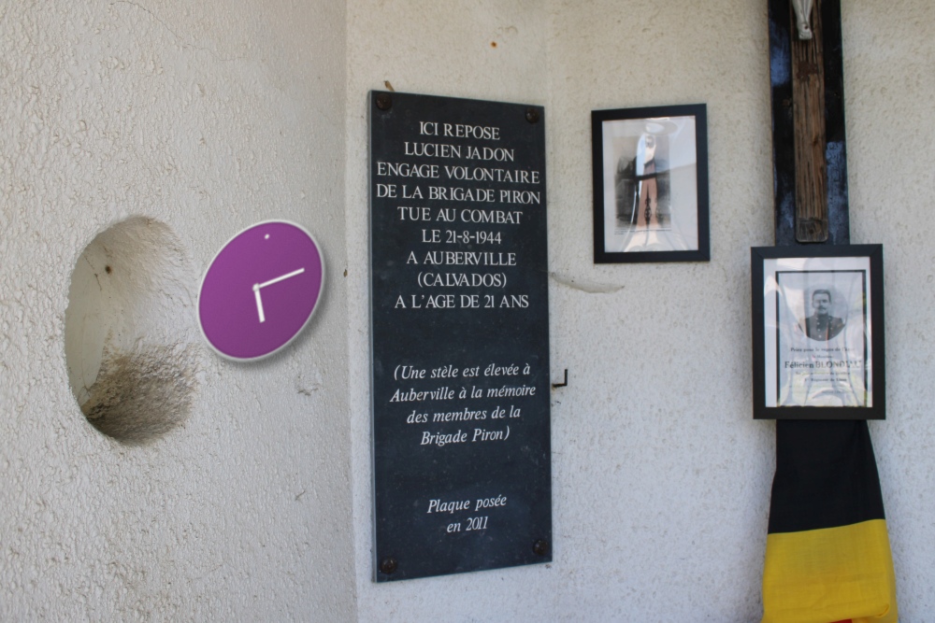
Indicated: 5 h 12 min
